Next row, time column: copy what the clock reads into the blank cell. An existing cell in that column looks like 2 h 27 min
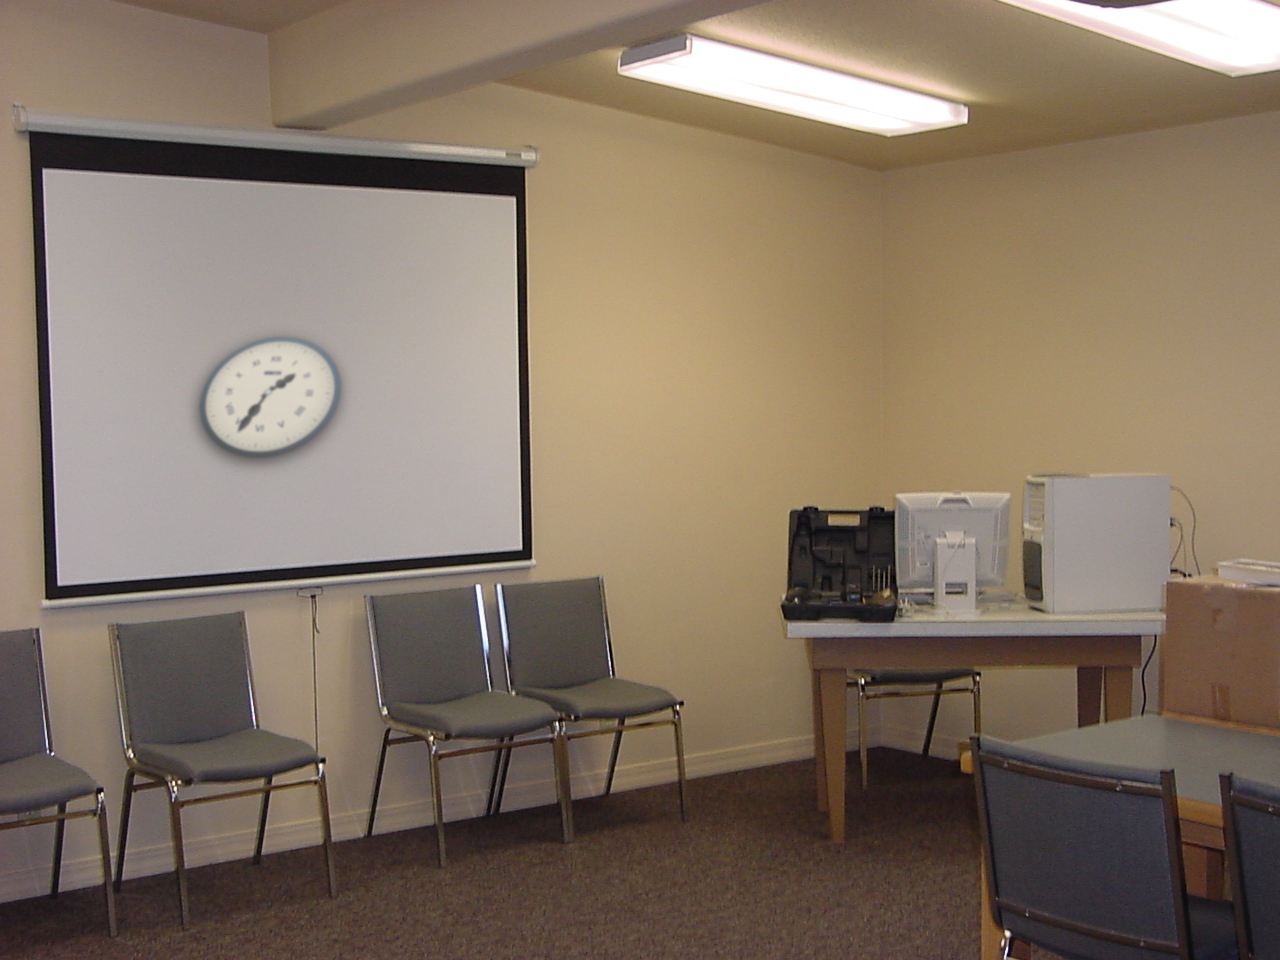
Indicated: 1 h 34 min
